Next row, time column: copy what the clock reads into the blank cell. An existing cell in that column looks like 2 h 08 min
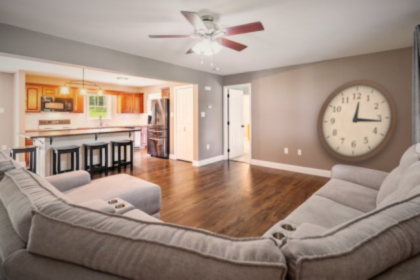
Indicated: 12 h 16 min
